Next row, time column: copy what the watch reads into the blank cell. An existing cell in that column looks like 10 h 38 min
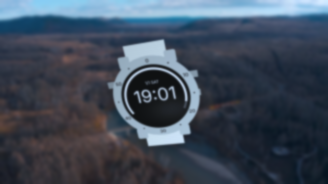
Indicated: 19 h 01 min
